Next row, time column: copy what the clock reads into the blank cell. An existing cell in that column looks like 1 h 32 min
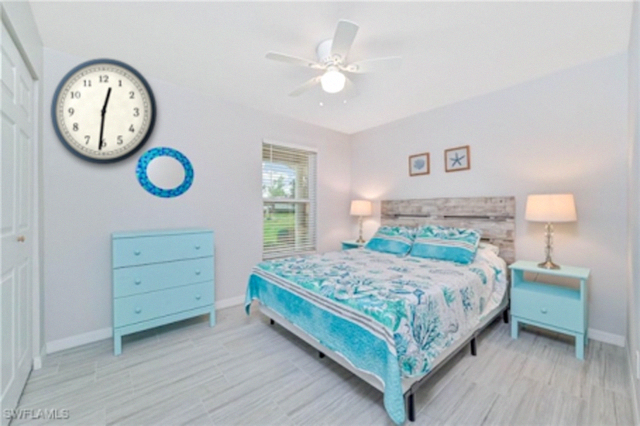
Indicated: 12 h 31 min
